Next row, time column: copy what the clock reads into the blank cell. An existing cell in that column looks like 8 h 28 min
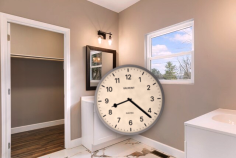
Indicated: 8 h 22 min
